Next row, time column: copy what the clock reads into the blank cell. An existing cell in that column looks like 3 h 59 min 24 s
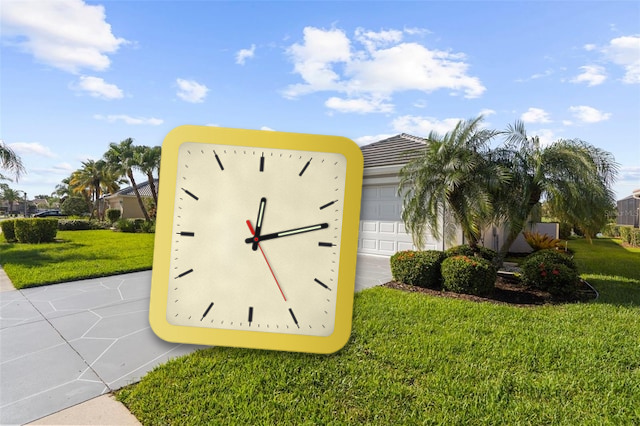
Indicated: 12 h 12 min 25 s
